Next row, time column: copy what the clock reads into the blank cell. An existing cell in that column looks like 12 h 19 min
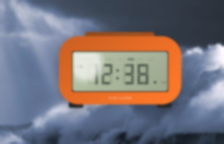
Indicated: 12 h 38 min
